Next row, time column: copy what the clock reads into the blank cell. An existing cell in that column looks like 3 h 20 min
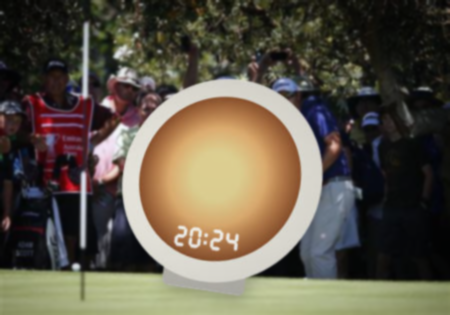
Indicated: 20 h 24 min
